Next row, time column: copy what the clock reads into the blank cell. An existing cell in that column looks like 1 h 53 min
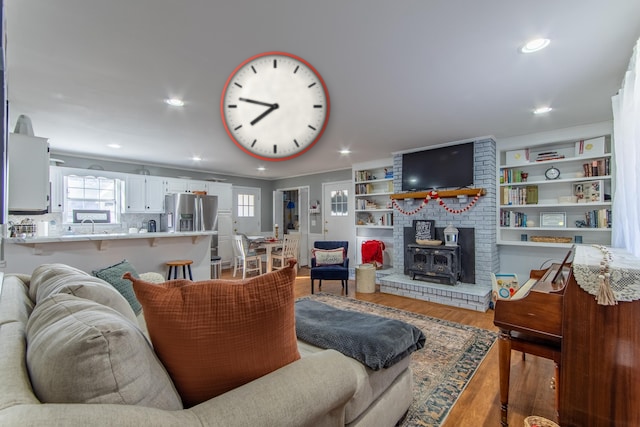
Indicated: 7 h 47 min
